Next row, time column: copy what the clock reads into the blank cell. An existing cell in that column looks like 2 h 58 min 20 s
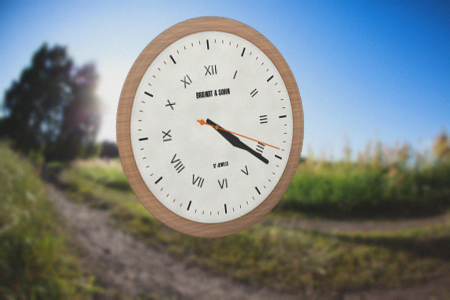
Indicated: 4 h 21 min 19 s
